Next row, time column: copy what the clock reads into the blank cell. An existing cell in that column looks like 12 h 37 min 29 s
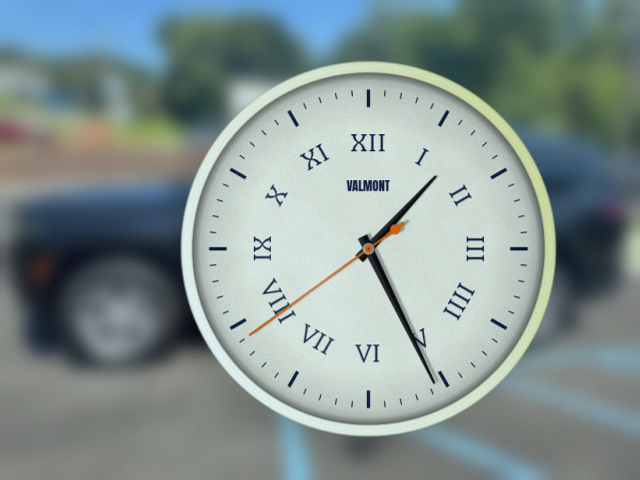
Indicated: 1 h 25 min 39 s
